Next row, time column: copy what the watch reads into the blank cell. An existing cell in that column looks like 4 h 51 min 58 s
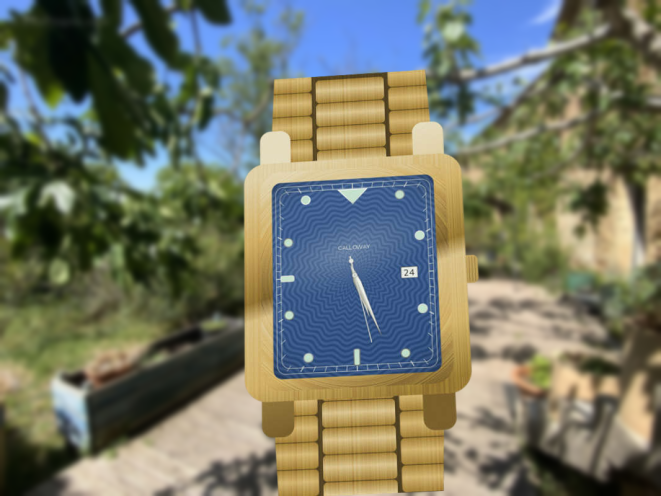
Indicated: 5 h 26 min 28 s
